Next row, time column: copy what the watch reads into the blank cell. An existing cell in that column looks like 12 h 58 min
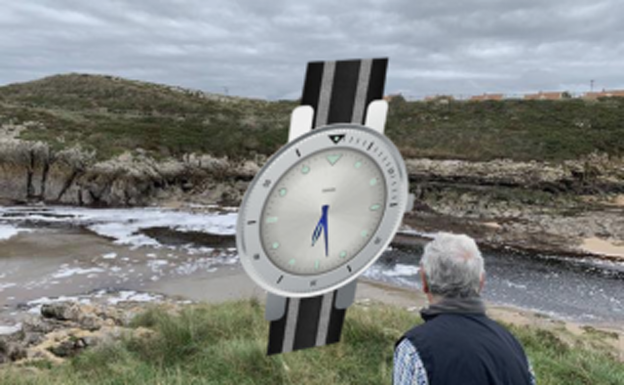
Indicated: 6 h 28 min
